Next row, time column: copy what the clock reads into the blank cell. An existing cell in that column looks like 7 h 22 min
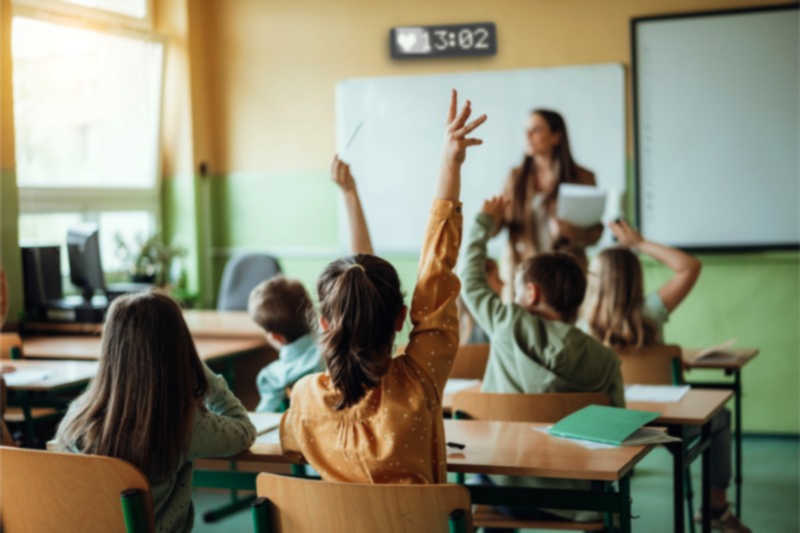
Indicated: 13 h 02 min
